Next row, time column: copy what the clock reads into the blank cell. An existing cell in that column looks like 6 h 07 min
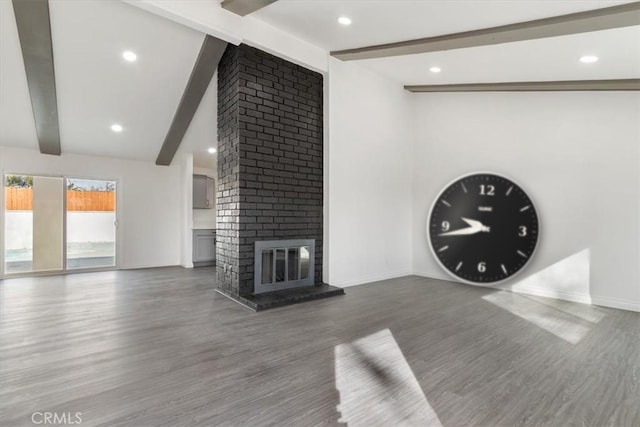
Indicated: 9 h 43 min
